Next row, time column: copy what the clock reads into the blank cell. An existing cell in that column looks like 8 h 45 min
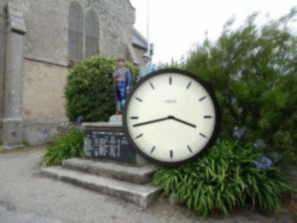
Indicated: 3 h 43 min
